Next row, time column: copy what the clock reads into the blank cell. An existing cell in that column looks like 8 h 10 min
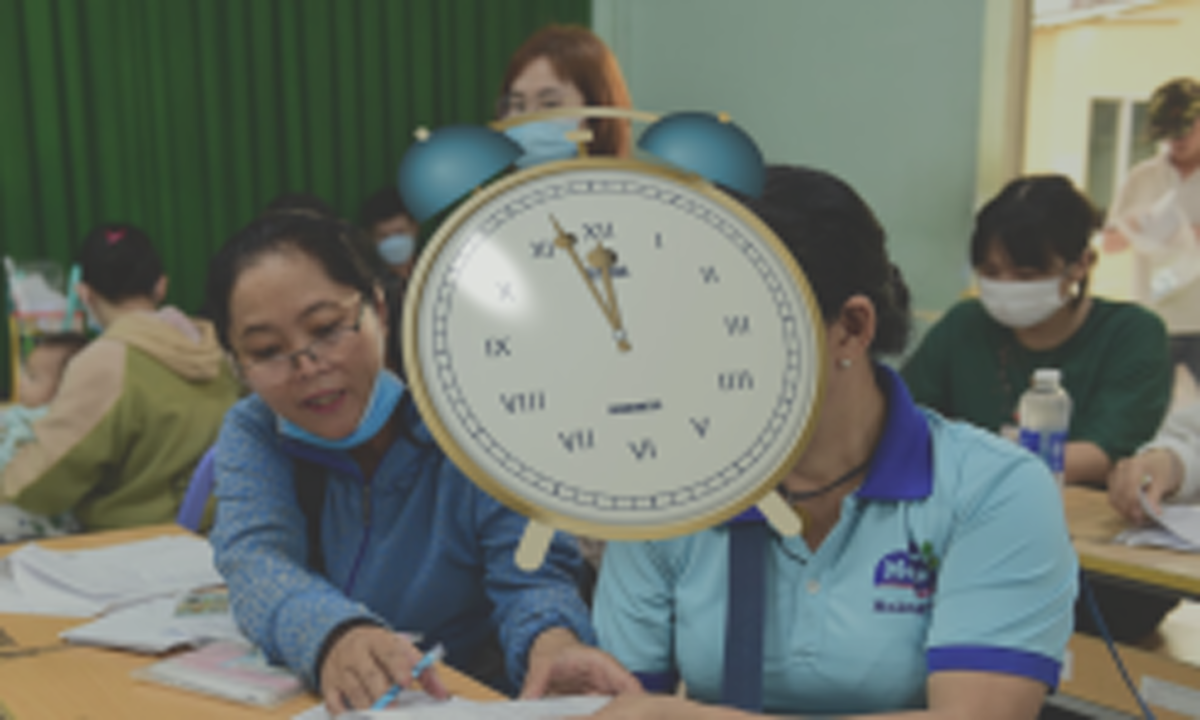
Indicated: 11 h 57 min
